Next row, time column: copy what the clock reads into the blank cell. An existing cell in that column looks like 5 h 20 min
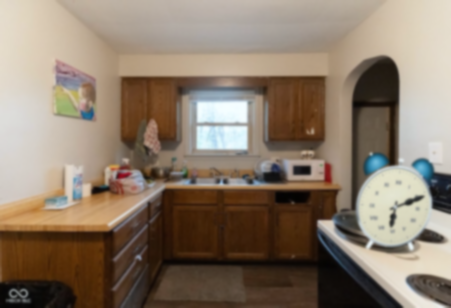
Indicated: 6 h 11 min
